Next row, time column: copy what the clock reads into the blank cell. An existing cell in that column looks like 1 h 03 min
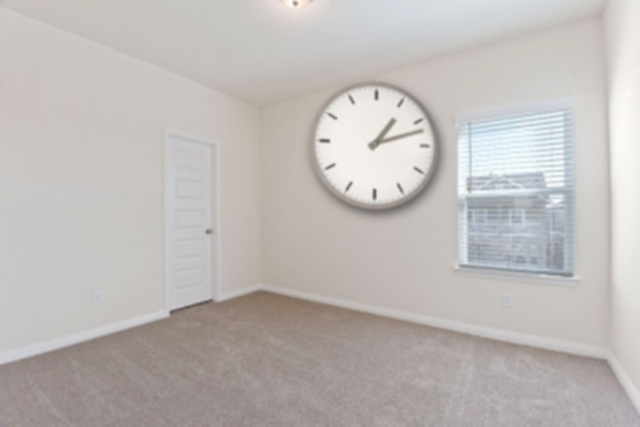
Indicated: 1 h 12 min
